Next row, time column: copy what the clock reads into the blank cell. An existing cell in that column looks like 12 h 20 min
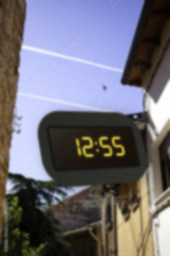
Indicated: 12 h 55 min
